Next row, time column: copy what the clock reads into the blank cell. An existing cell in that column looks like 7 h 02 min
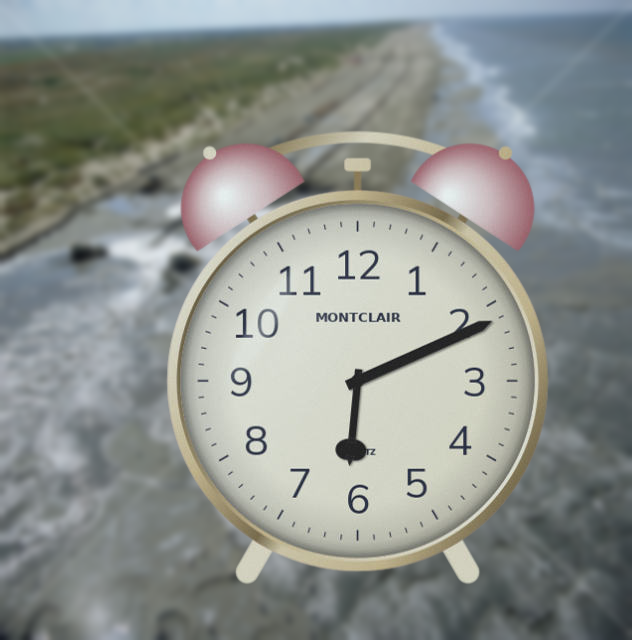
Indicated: 6 h 11 min
